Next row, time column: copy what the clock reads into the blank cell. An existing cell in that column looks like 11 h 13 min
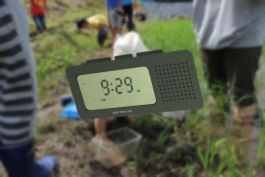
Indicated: 9 h 29 min
